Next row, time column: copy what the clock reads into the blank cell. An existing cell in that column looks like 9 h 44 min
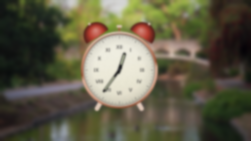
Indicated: 12 h 36 min
